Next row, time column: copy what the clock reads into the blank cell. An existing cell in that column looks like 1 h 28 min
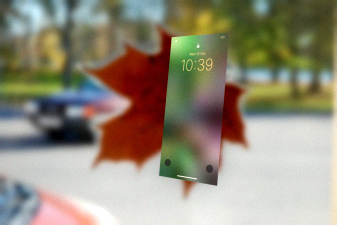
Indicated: 10 h 39 min
